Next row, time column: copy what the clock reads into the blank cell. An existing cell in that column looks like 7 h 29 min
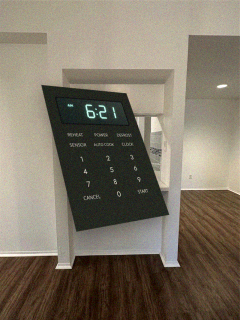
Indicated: 6 h 21 min
